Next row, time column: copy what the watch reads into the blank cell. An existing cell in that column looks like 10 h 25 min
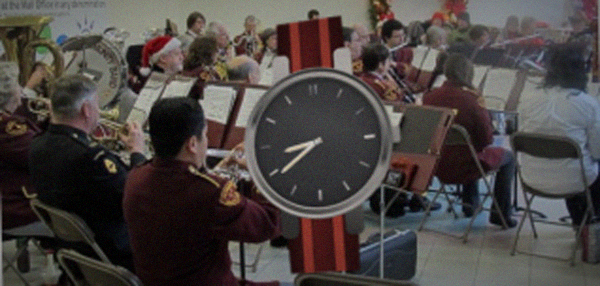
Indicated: 8 h 39 min
